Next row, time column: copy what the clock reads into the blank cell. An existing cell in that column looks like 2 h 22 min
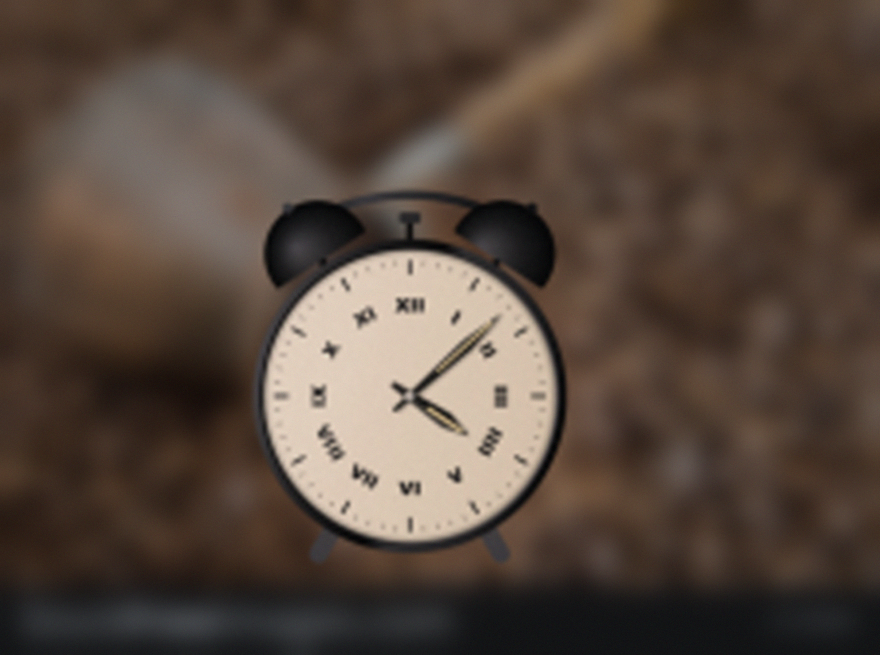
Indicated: 4 h 08 min
